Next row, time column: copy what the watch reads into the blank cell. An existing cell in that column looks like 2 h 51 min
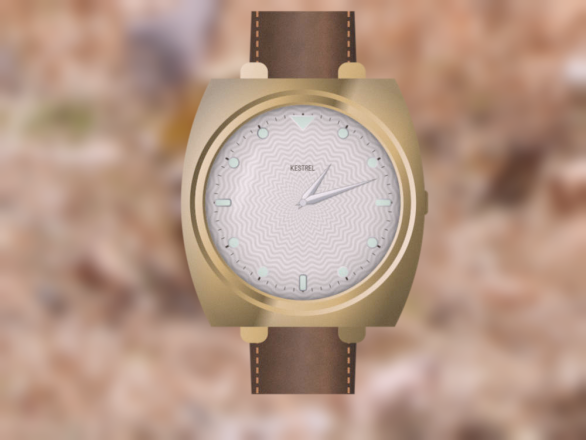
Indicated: 1 h 12 min
